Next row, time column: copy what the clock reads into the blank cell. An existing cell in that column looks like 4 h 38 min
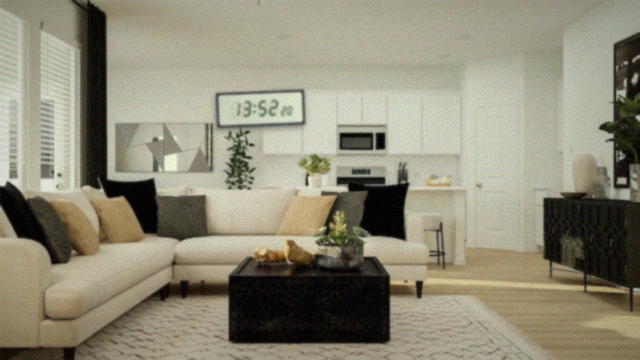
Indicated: 13 h 52 min
